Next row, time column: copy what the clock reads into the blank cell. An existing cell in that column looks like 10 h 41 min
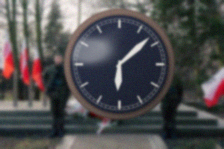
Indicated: 6 h 08 min
